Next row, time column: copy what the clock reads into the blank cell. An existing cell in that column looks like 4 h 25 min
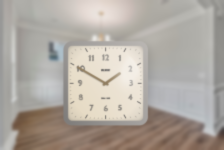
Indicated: 1 h 50 min
